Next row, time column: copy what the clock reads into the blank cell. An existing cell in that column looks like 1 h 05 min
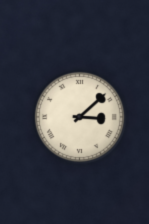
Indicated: 3 h 08 min
